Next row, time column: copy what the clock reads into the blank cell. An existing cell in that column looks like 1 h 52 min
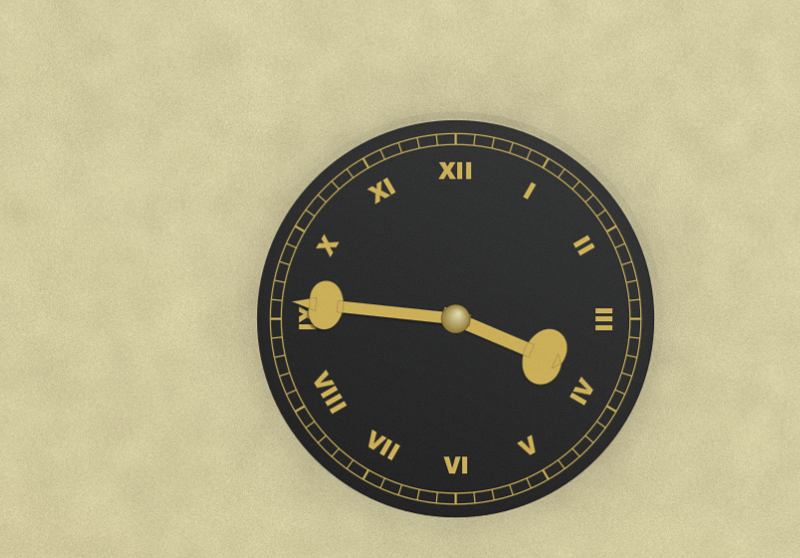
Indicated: 3 h 46 min
